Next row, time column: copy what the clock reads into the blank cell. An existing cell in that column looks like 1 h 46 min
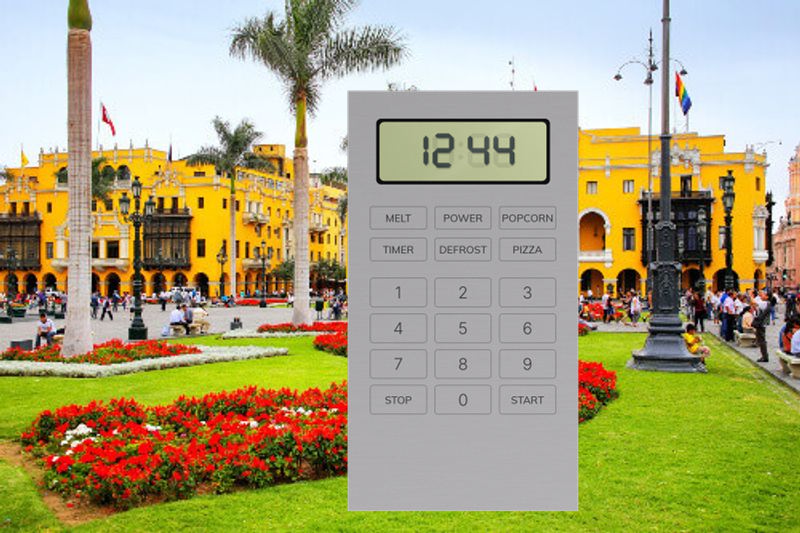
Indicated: 12 h 44 min
